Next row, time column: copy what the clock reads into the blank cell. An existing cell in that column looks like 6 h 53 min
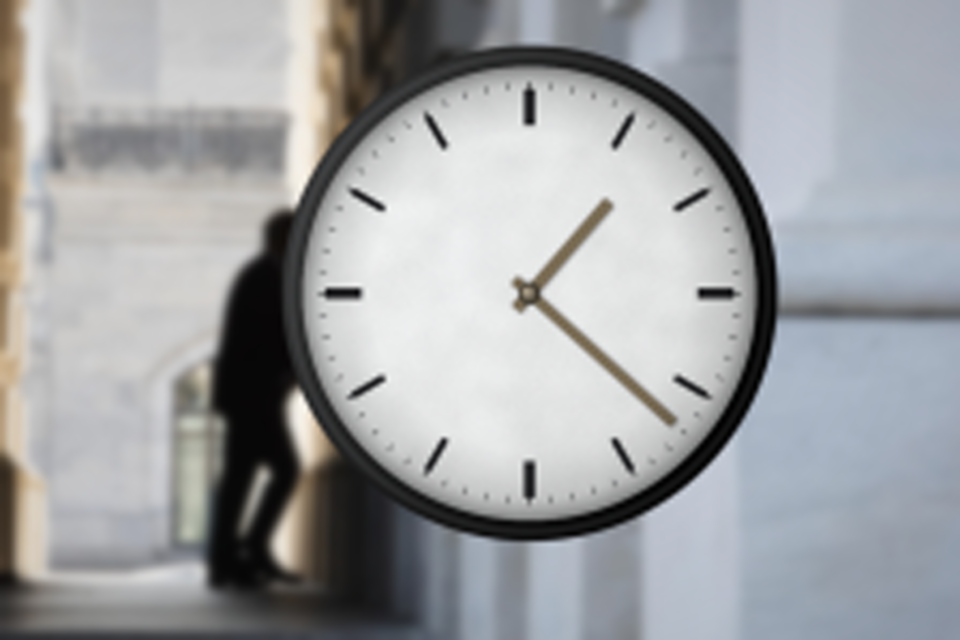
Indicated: 1 h 22 min
